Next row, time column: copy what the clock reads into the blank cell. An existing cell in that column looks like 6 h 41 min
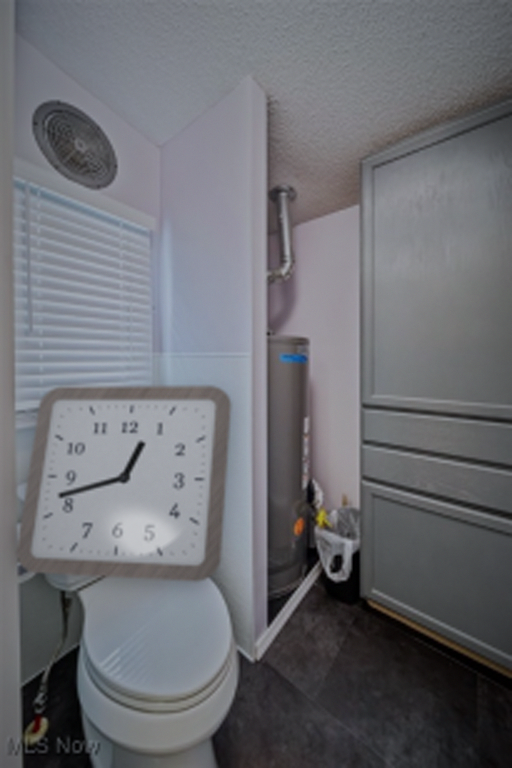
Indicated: 12 h 42 min
